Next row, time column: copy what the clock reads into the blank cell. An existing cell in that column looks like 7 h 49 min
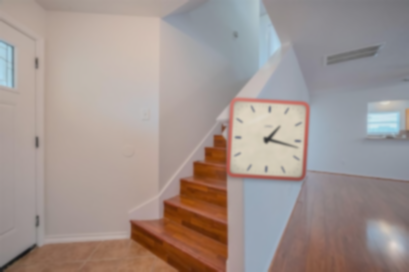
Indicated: 1 h 17 min
